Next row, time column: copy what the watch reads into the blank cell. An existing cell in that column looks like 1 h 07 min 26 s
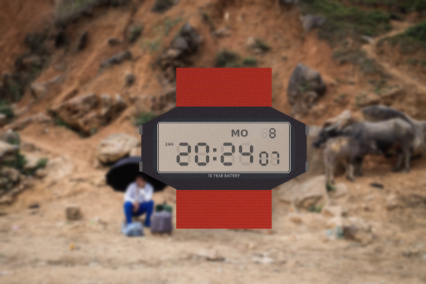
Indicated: 20 h 24 min 07 s
